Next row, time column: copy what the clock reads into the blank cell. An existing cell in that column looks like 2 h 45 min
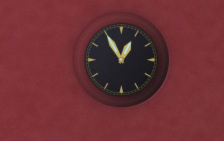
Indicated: 12 h 55 min
